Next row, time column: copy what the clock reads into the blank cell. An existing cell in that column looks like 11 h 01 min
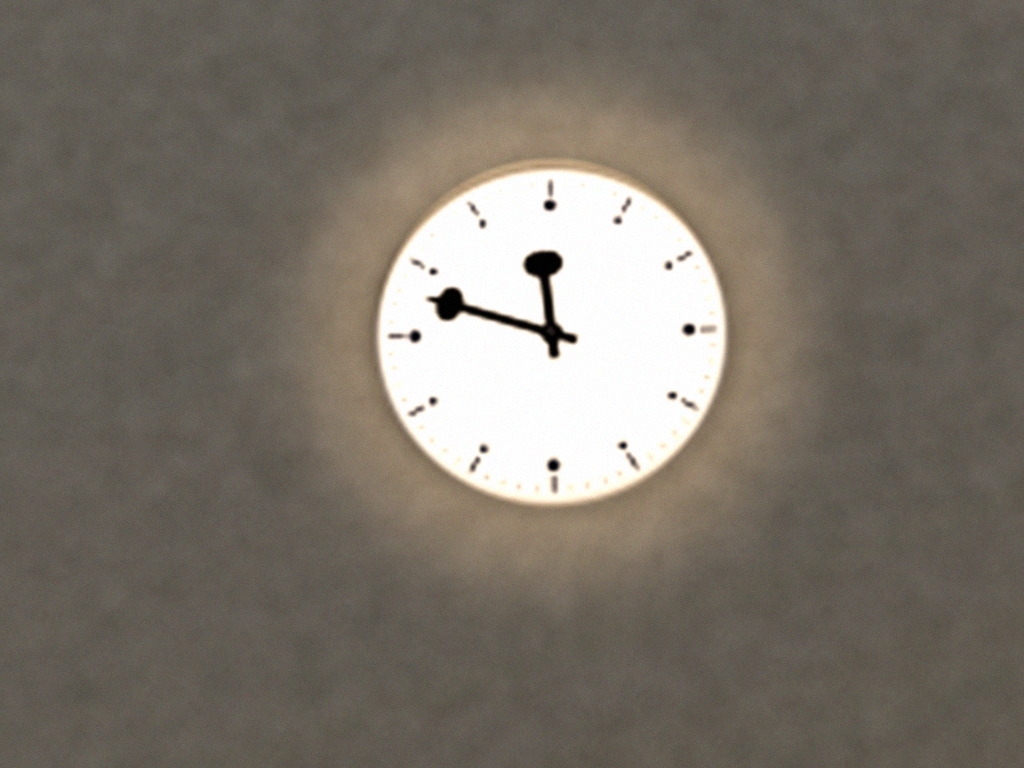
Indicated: 11 h 48 min
